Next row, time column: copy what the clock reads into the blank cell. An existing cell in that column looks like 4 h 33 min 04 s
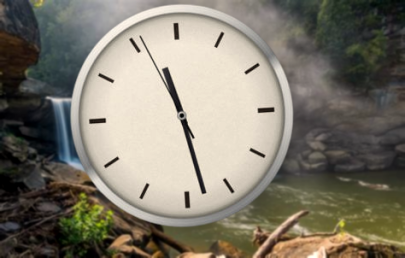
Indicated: 11 h 27 min 56 s
